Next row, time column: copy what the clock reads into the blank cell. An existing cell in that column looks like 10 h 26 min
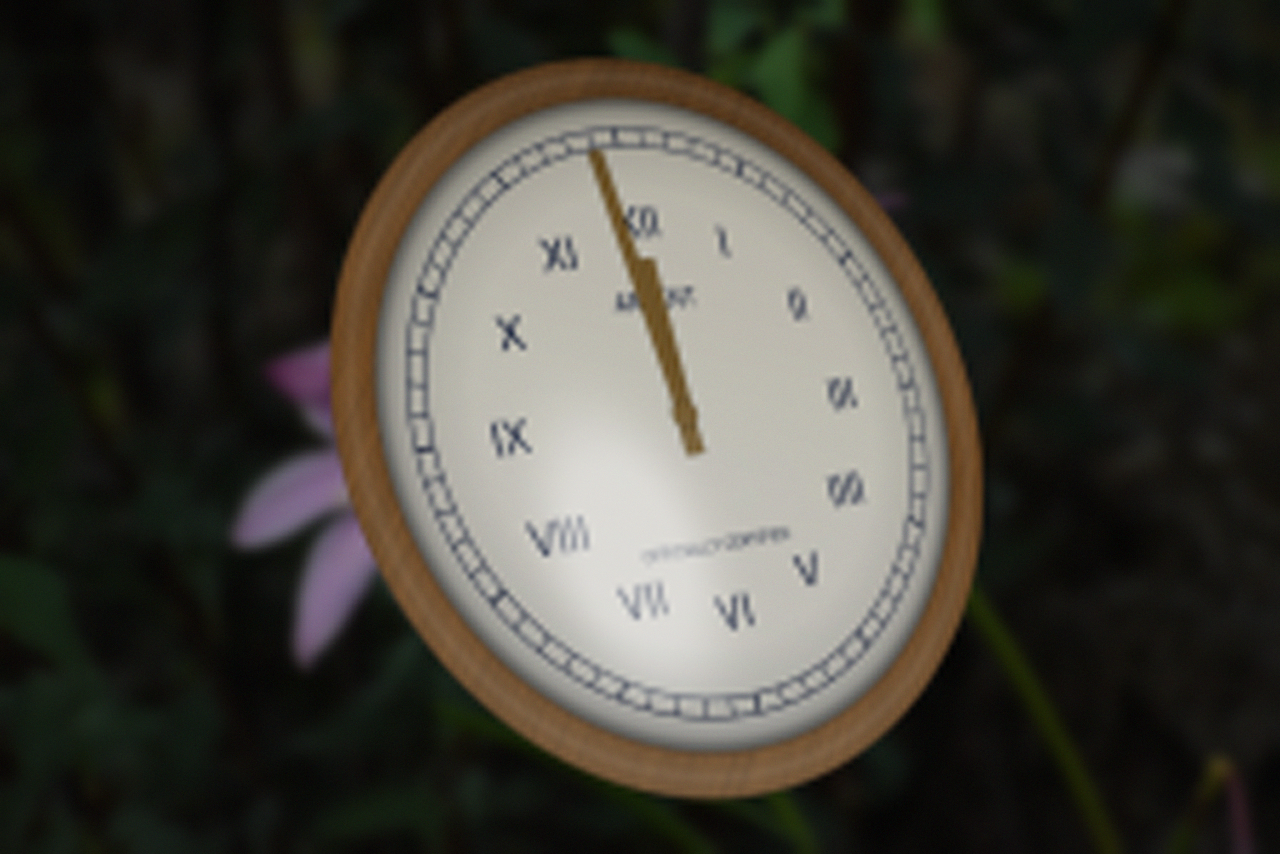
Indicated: 11 h 59 min
